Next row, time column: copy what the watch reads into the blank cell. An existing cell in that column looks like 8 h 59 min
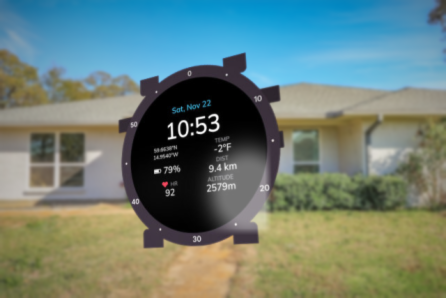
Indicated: 10 h 53 min
